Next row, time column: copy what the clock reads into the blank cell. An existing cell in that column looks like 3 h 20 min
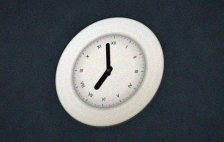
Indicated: 6 h 58 min
